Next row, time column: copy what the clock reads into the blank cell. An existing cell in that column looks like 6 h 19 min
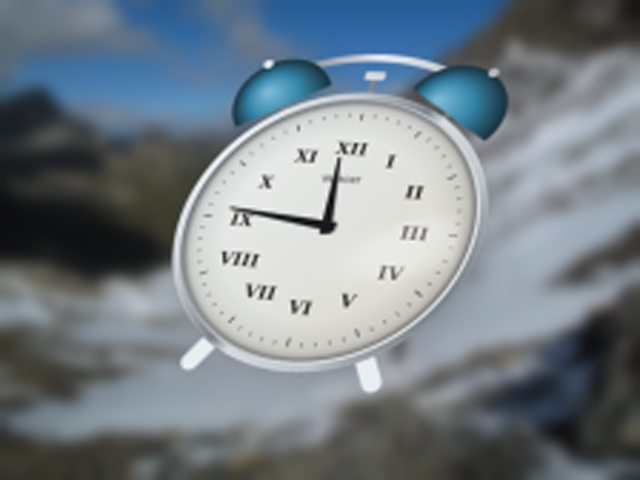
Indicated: 11 h 46 min
